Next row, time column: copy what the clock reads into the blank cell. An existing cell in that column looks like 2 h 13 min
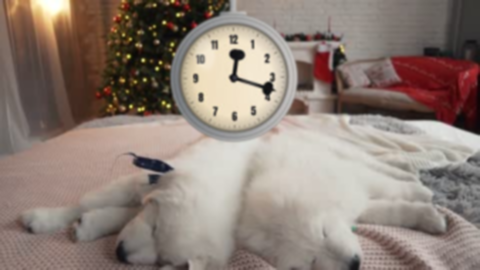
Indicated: 12 h 18 min
